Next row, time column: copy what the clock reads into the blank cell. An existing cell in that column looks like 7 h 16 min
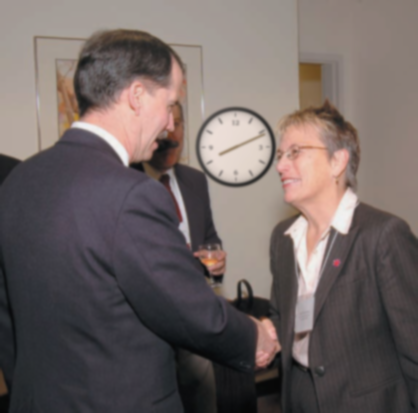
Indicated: 8 h 11 min
